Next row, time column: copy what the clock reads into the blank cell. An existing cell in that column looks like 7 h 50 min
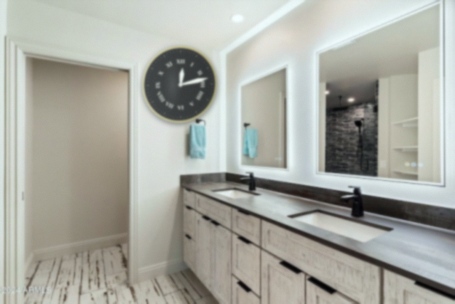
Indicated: 12 h 13 min
